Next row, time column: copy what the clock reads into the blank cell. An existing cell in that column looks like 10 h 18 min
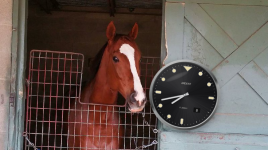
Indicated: 7 h 42 min
